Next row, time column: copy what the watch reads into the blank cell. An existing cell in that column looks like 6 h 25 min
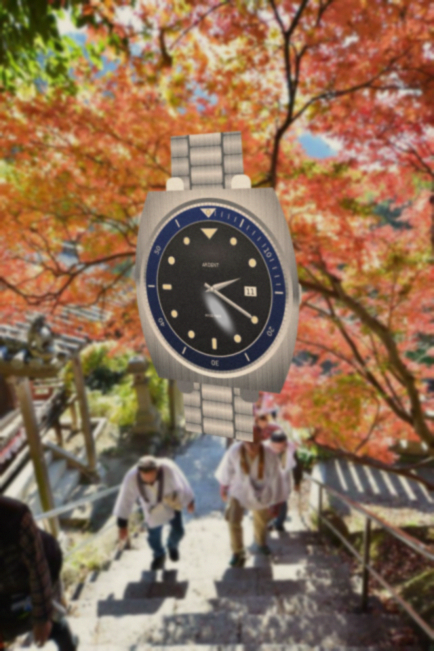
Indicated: 2 h 20 min
